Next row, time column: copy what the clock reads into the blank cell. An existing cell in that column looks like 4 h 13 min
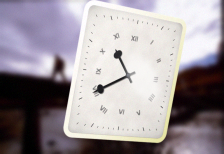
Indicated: 10 h 40 min
